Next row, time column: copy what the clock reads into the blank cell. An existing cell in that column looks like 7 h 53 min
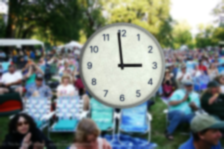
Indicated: 2 h 59 min
